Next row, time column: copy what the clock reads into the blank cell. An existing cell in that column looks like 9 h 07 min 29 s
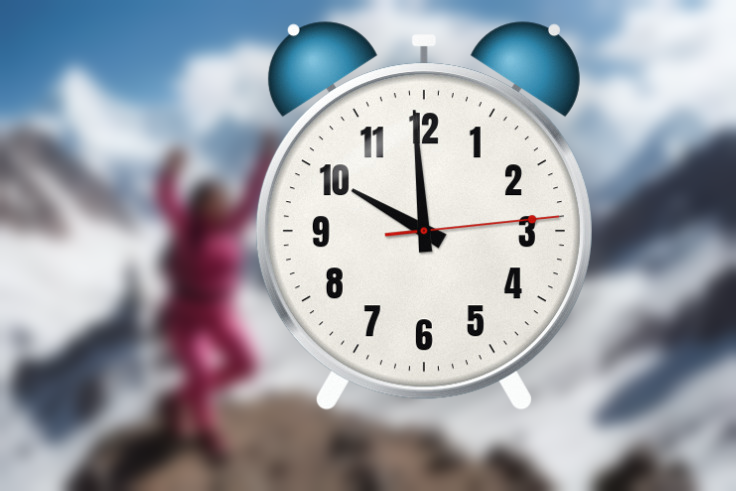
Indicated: 9 h 59 min 14 s
